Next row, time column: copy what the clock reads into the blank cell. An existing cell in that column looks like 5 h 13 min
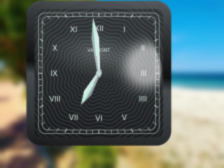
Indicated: 6 h 59 min
